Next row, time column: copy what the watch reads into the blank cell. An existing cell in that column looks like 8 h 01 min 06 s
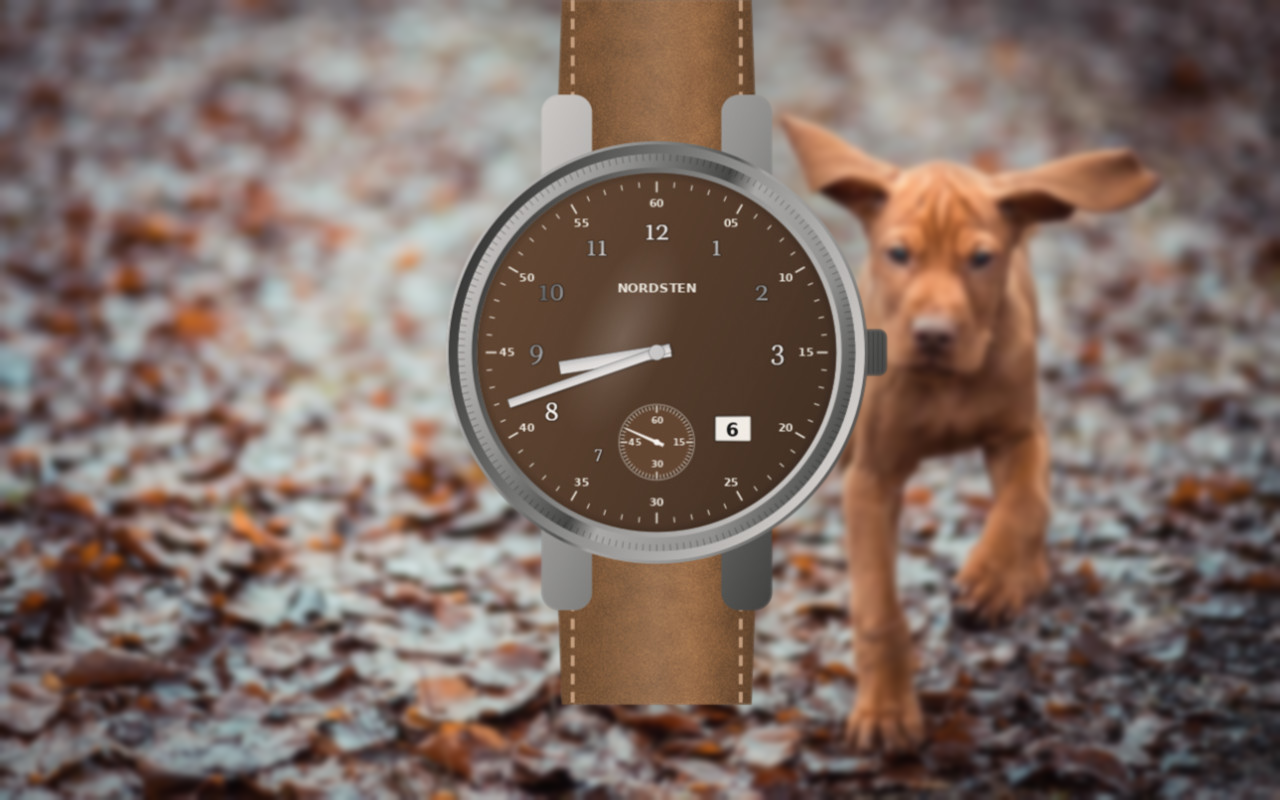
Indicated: 8 h 41 min 49 s
